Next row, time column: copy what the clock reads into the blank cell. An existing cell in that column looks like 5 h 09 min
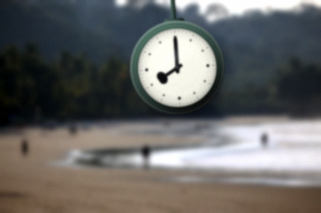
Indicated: 8 h 00 min
